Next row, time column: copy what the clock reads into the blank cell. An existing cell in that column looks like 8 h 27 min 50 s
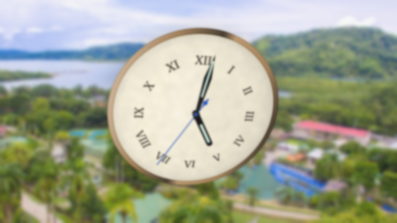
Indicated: 5 h 01 min 35 s
